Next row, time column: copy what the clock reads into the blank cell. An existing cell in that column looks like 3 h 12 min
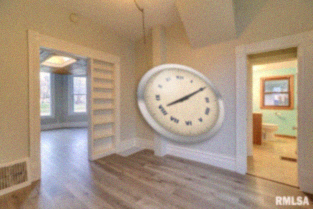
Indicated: 8 h 10 min
